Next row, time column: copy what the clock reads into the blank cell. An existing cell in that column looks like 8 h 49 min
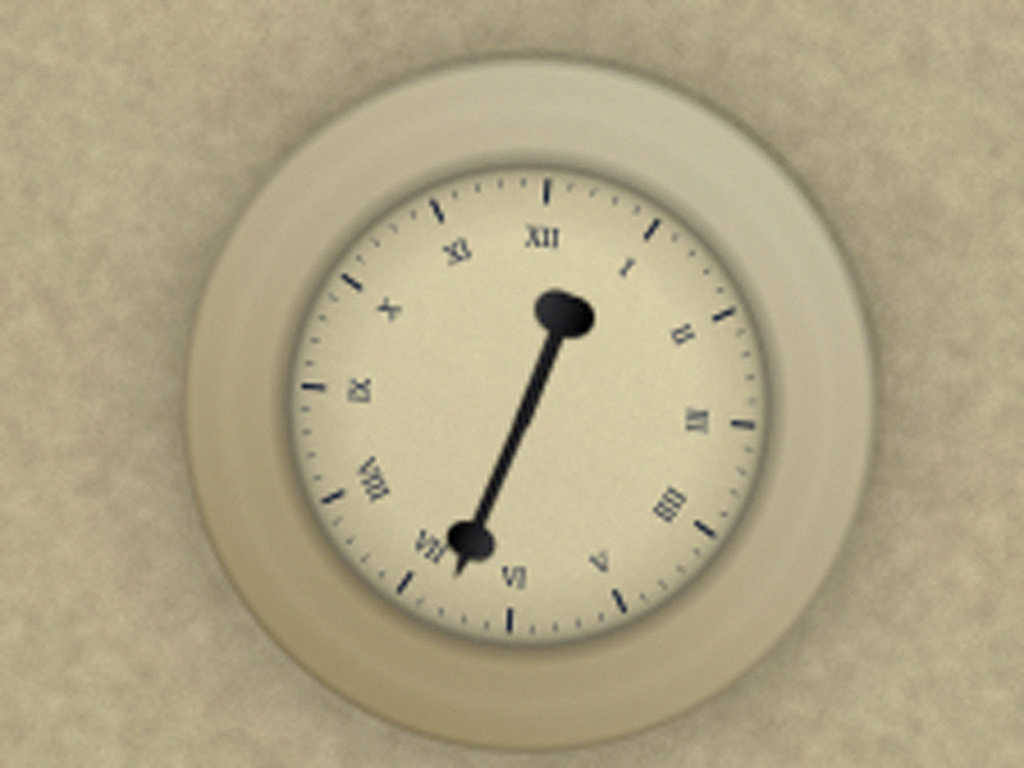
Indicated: 12 h 33 min
